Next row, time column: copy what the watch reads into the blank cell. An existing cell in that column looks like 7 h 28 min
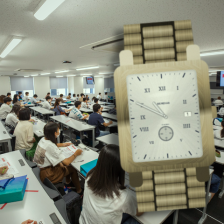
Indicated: 10 h 50 min
